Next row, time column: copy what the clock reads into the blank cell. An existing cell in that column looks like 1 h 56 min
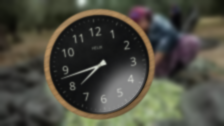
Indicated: 7 h 43 min
